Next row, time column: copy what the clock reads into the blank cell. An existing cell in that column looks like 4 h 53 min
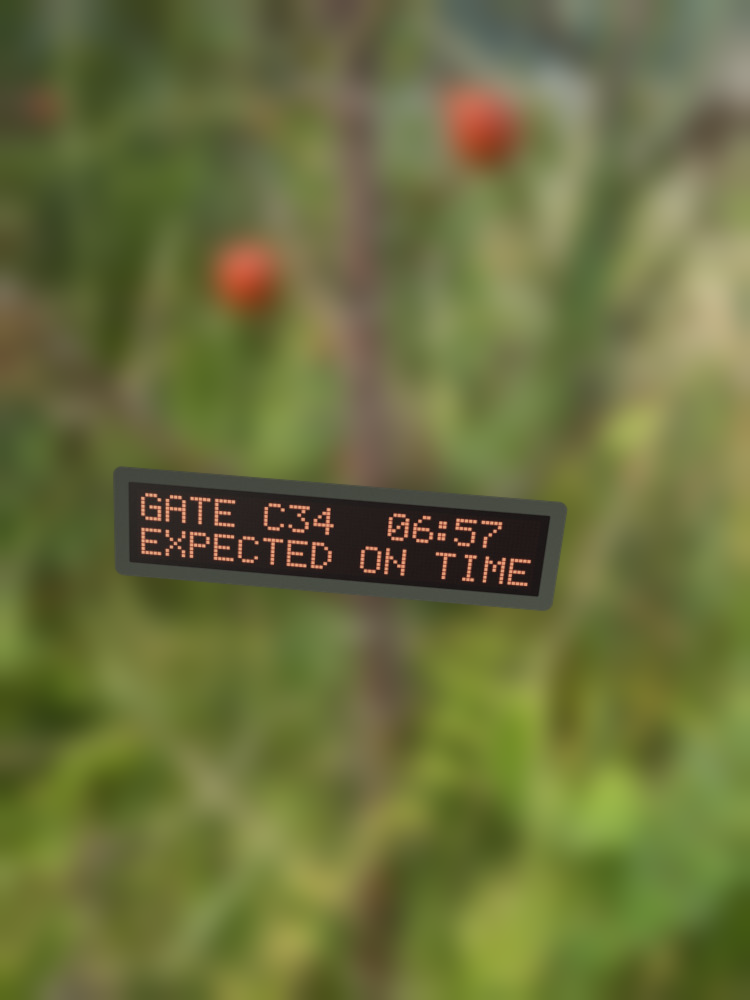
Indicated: 6 h 57 min
